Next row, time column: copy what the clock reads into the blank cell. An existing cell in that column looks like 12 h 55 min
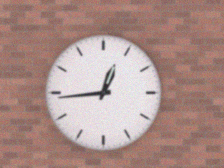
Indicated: 12 h 44 min
